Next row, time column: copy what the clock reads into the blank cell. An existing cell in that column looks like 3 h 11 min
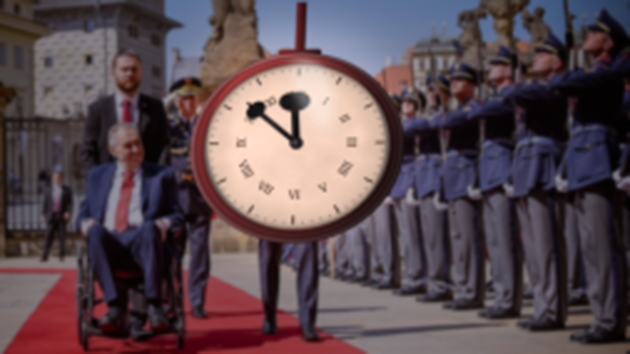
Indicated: 11 h 52 min
